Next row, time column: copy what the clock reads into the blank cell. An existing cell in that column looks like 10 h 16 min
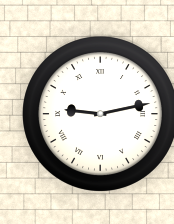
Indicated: 9 h 13 min
